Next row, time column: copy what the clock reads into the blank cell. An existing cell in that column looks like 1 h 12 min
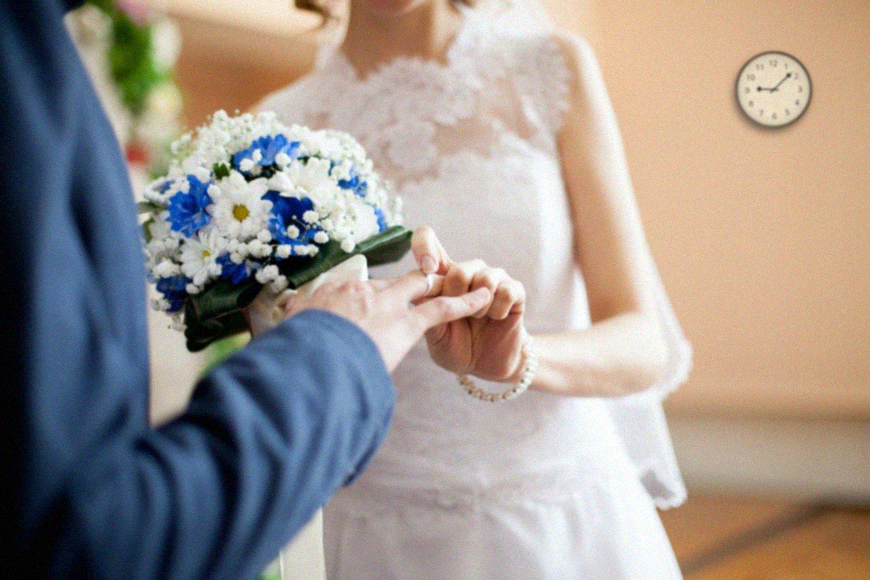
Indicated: 9 h 08 min
